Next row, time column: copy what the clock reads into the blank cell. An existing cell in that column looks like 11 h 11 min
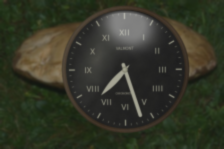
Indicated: 7 h 27 min
